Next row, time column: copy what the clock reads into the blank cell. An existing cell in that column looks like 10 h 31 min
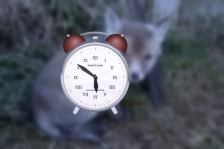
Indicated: 5 h 51 min
